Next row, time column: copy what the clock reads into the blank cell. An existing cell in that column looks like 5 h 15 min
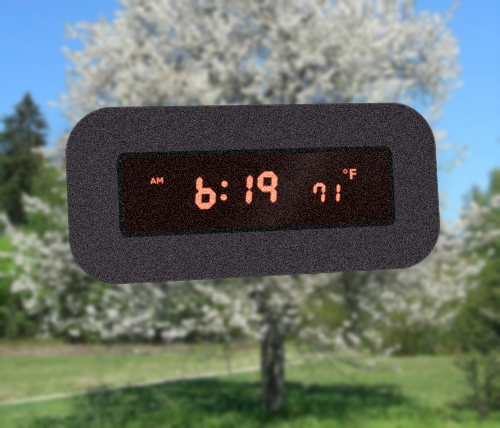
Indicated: 6 h 19 min
